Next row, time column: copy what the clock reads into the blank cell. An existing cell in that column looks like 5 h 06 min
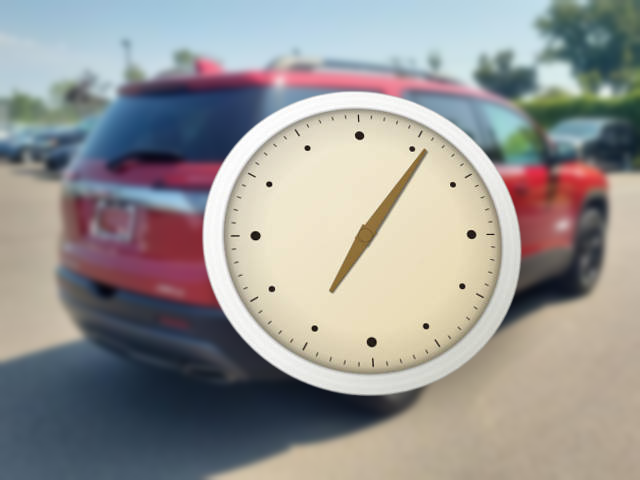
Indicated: 7 h 06 min
